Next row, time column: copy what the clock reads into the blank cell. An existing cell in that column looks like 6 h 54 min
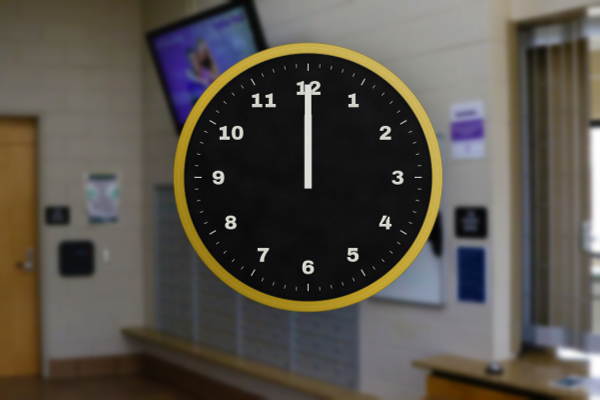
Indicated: 12 h 00 min
